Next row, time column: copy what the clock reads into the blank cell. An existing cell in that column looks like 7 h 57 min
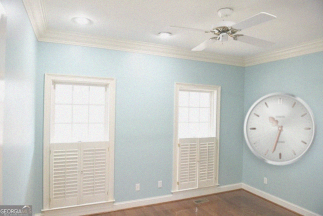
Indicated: 10 h 33 min
